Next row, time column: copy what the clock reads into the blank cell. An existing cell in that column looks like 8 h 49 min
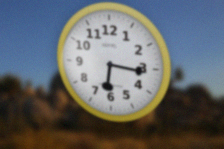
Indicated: 6 h 16 min
